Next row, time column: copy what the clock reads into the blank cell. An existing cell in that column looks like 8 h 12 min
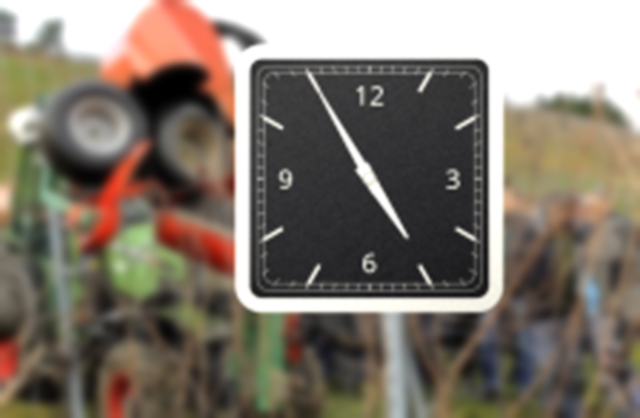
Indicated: 4 h 55 min
